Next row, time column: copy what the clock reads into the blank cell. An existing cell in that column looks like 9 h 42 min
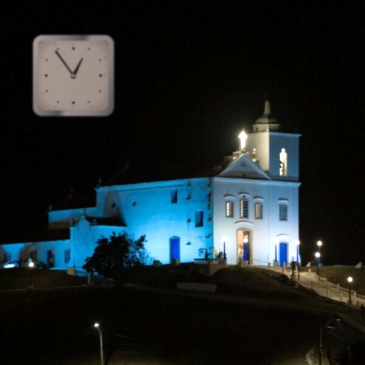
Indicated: 12 h 54 min
